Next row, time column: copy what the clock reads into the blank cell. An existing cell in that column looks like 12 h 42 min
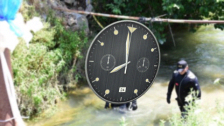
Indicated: 7 h 59 min
